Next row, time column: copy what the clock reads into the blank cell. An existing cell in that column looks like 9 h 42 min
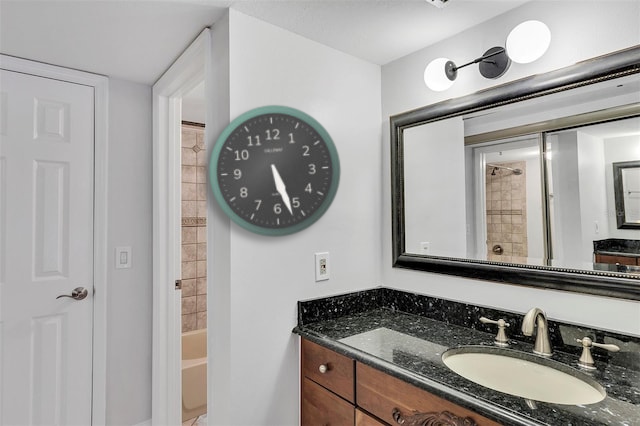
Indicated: 5 h 27 min
